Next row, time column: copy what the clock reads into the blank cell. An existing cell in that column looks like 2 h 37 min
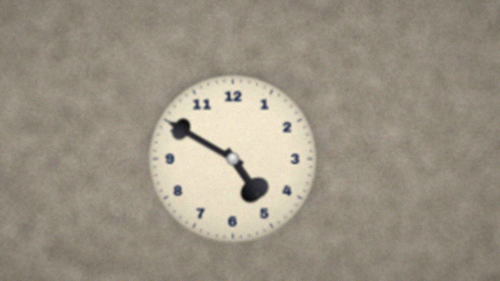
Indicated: 4 h 50 min
